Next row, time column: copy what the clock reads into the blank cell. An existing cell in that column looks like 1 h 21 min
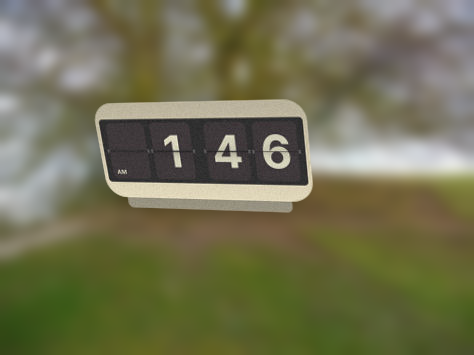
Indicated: 1 h 46 min
